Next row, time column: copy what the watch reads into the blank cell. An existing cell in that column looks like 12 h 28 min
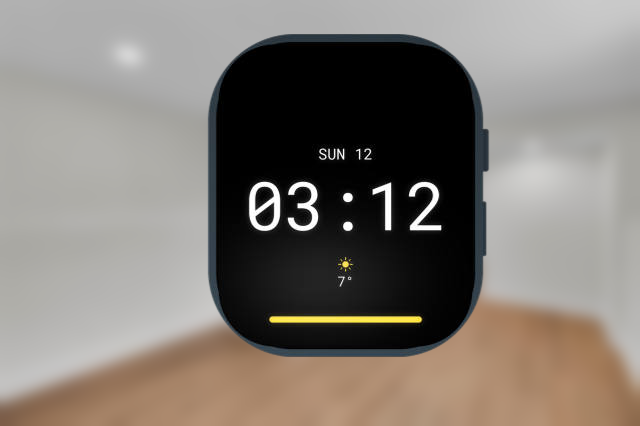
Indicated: 3 h 12 min
